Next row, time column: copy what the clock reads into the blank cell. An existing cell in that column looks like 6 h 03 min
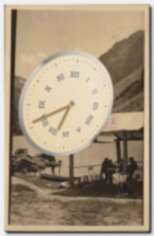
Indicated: 6 h 41 min
